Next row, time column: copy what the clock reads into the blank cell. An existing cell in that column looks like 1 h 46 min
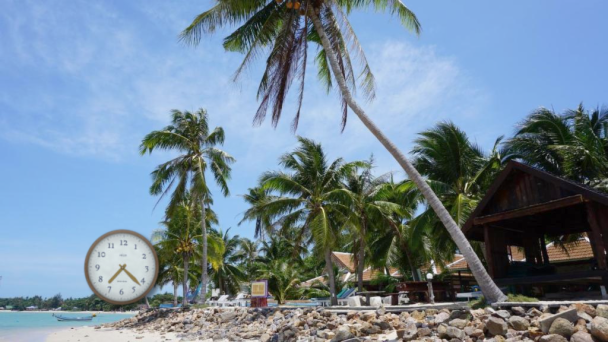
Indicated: 7 h 22 min
